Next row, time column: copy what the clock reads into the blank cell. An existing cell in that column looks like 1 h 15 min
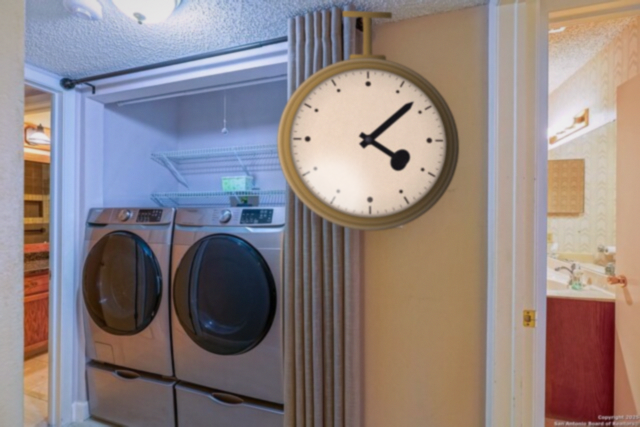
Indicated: 4 h 08 min
